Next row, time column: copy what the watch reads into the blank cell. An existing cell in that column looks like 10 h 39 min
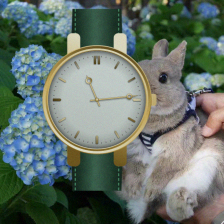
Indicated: 11 h 14 min
